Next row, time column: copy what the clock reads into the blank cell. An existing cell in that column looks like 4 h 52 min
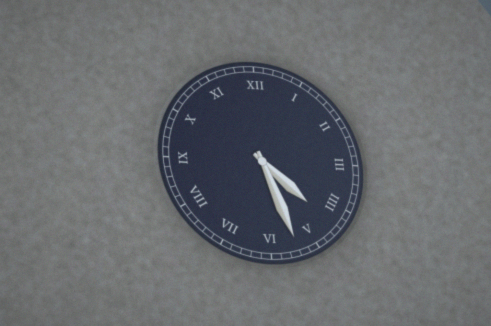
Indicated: 4 h 27 min
